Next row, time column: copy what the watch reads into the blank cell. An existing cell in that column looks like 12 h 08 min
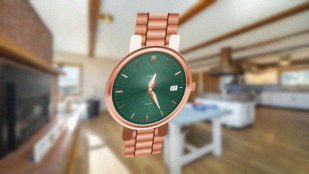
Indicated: 12 h 25 min
